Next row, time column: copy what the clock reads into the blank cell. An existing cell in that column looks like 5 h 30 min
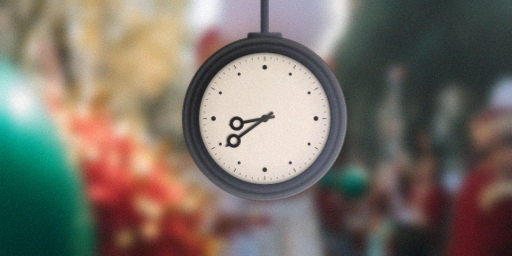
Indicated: 8 h 39 min
